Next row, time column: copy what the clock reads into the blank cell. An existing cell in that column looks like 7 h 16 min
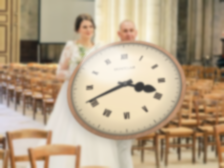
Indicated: 3 h 41 min
